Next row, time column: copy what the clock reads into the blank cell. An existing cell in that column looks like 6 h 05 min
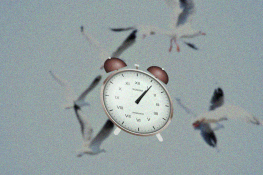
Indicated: 1 h 06 min
